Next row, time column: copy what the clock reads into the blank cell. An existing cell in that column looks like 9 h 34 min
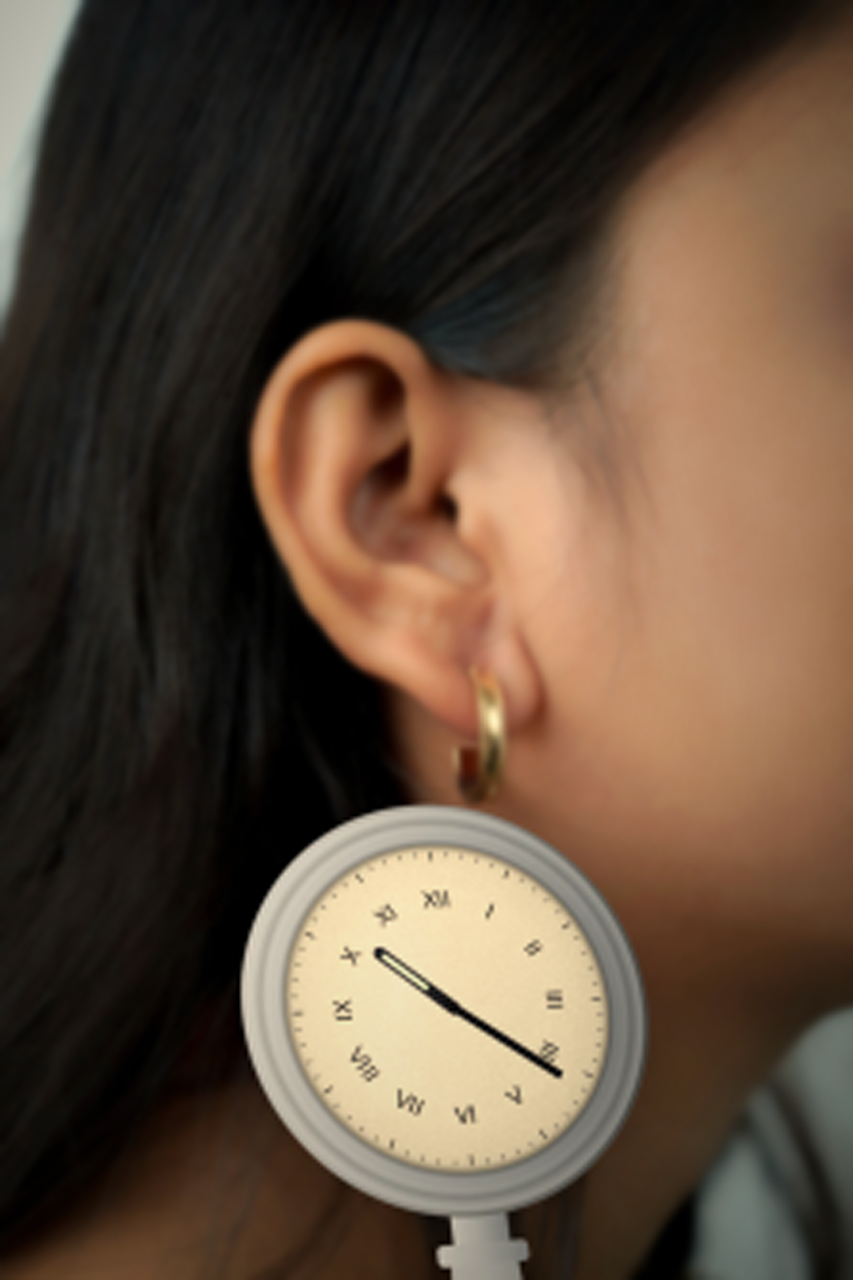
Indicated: 10 h 21 min
